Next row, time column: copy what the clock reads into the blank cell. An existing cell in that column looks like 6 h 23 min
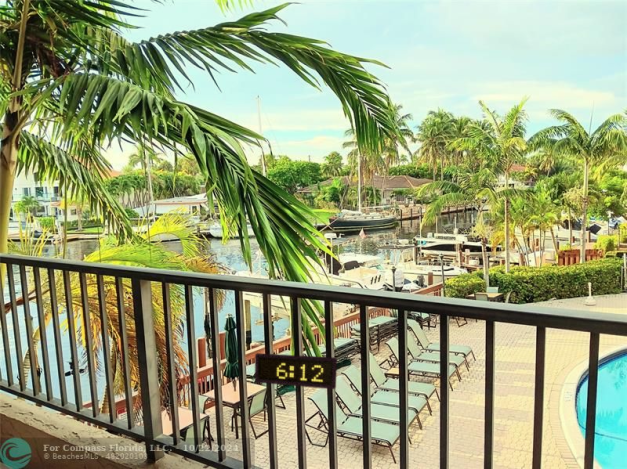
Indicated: 6 h 12 min
